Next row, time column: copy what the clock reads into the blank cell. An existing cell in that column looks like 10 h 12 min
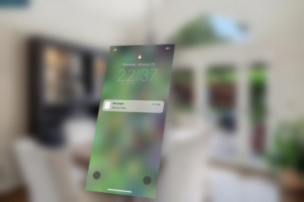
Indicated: 22 h 37 min
